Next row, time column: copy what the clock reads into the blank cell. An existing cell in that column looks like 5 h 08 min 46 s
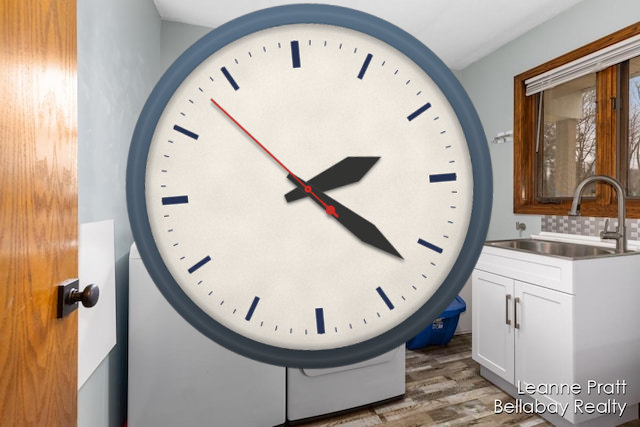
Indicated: 2 h 21 min 53 s
